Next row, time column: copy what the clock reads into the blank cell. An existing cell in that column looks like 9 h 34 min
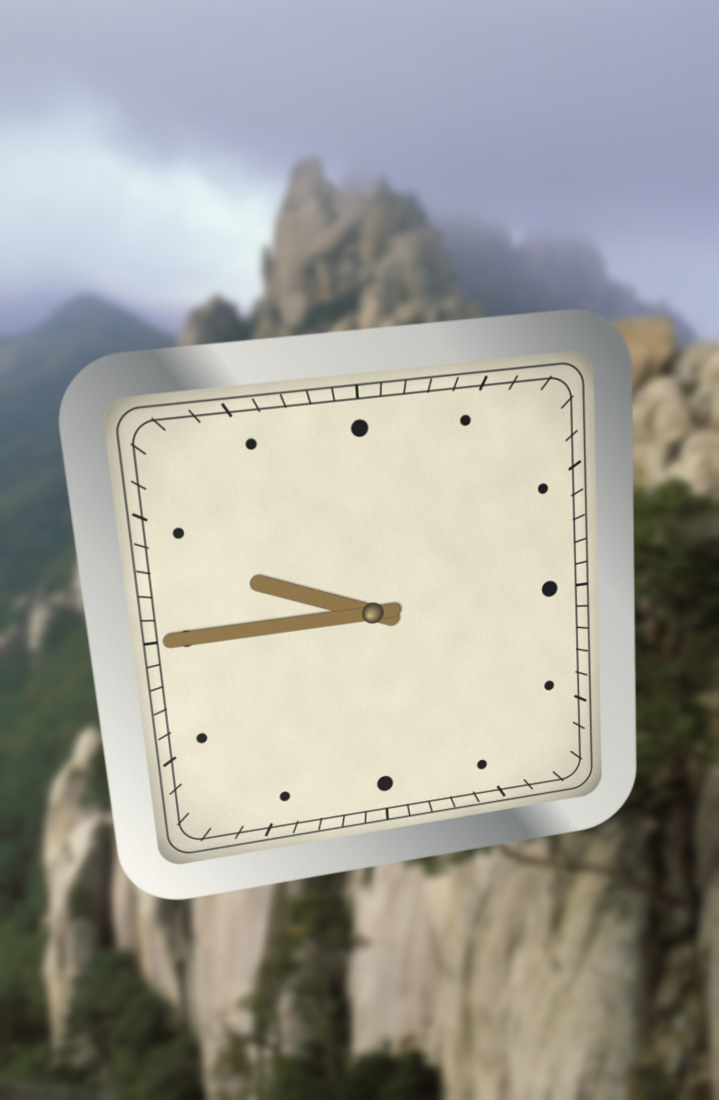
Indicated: 9 h 45 min
